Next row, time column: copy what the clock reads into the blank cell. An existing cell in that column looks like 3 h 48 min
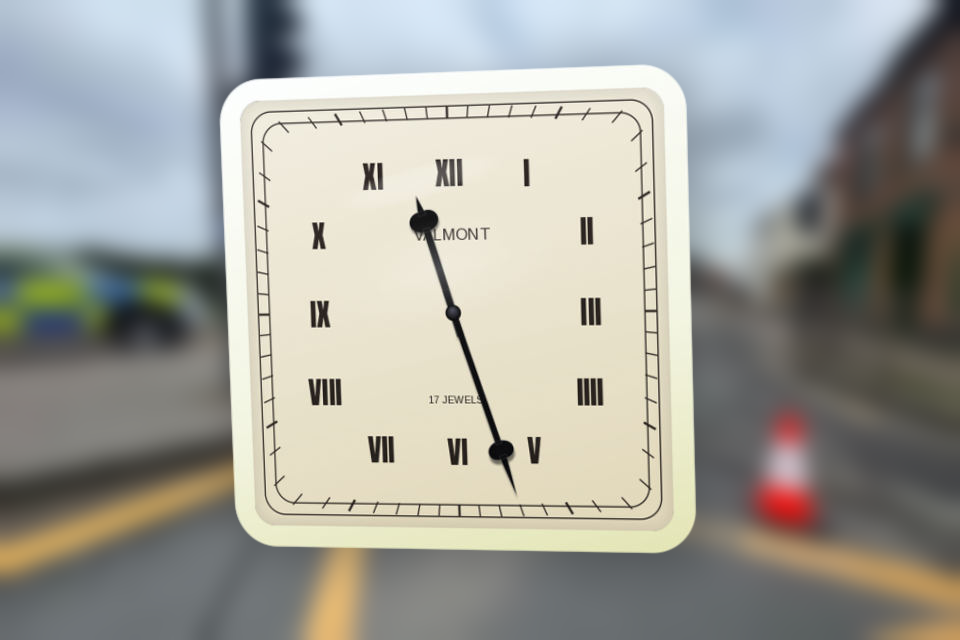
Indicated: 11 h 27 min
